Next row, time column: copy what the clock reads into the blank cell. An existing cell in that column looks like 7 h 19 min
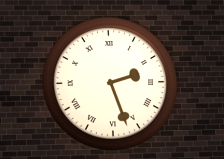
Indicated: 2 h 27 min
